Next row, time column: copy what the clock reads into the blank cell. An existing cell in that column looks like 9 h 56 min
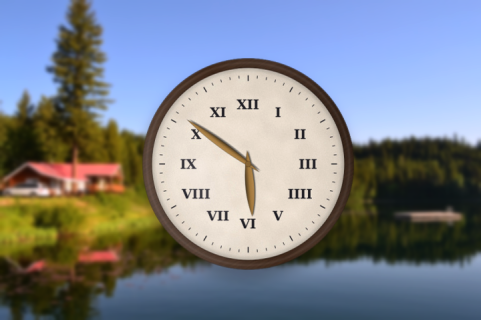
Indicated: 5 h 51 min
